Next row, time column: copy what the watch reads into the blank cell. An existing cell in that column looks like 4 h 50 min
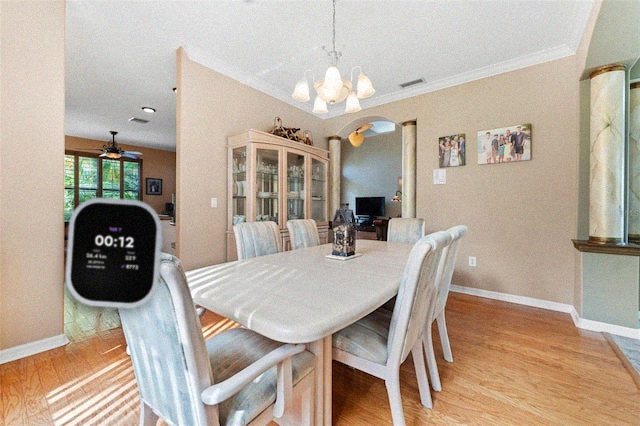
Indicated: 0 h 12 min
